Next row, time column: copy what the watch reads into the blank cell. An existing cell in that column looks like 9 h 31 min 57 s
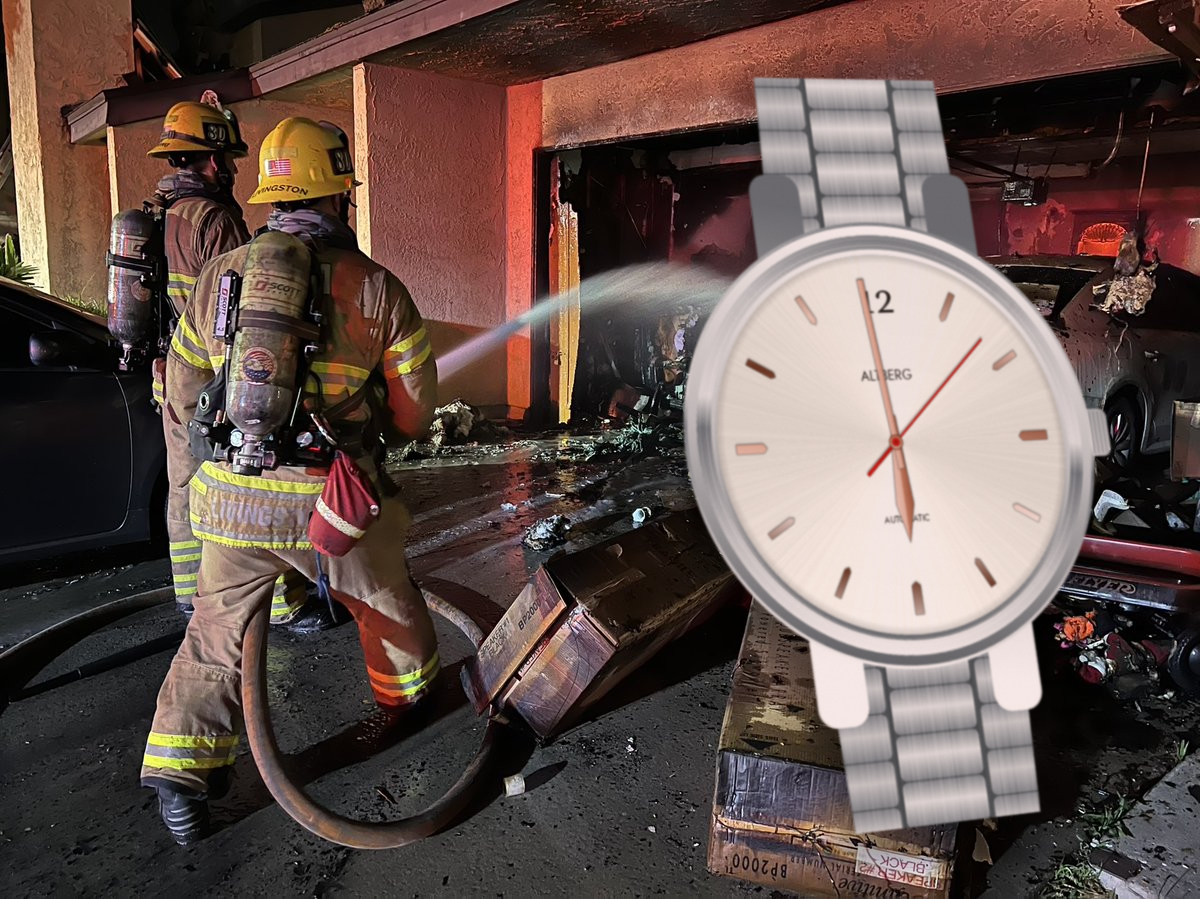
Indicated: 5 h 59 min 08 s
